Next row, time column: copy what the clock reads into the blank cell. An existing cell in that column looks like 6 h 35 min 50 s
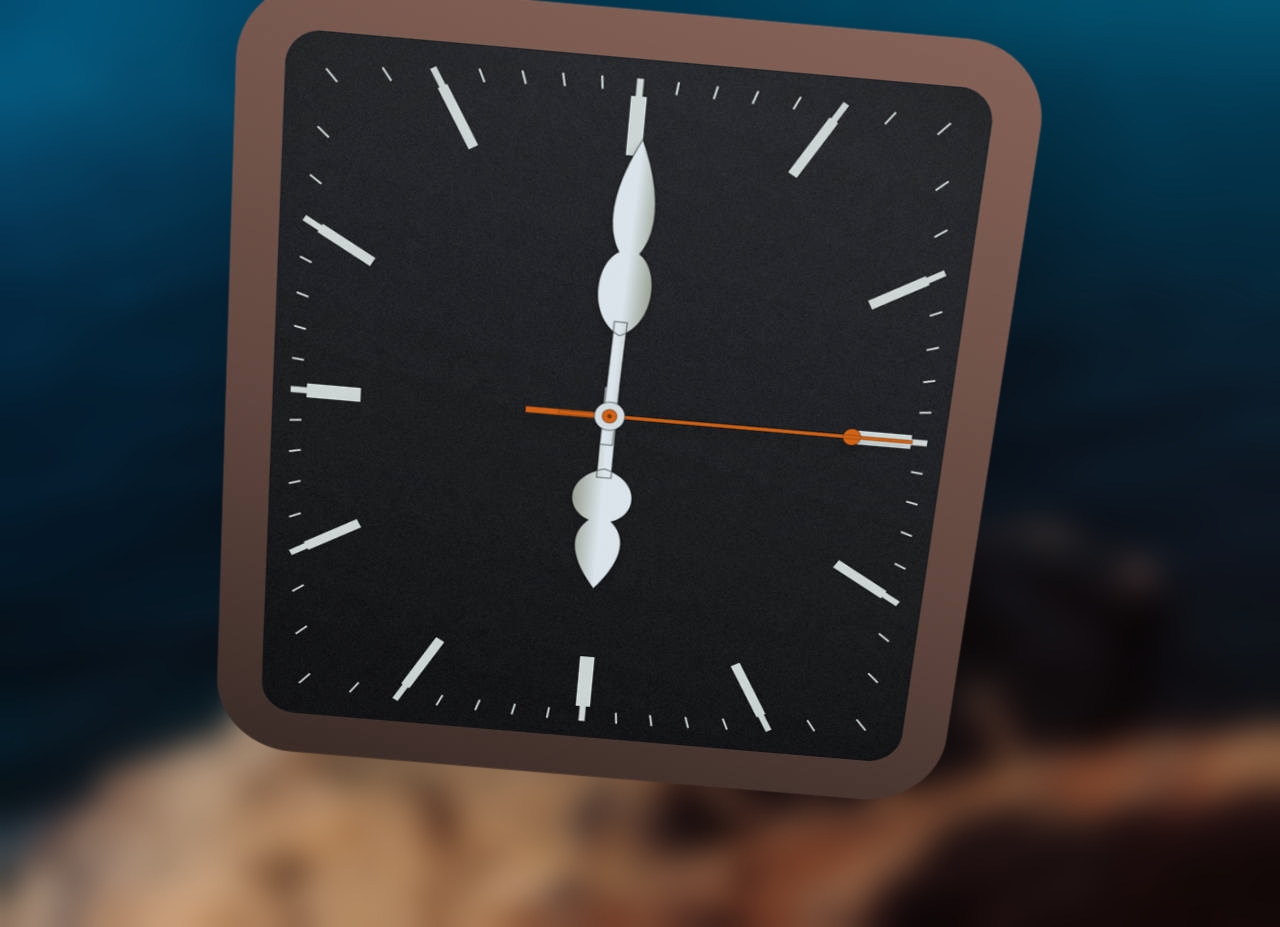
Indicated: 6 h 00 min 15 s
